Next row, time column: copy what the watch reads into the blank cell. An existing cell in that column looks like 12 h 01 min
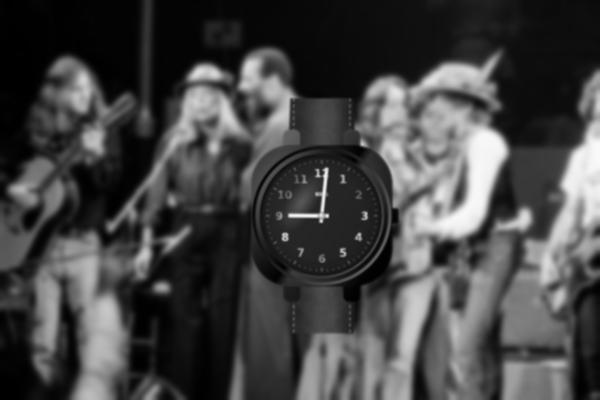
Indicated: 9 h 01 min
